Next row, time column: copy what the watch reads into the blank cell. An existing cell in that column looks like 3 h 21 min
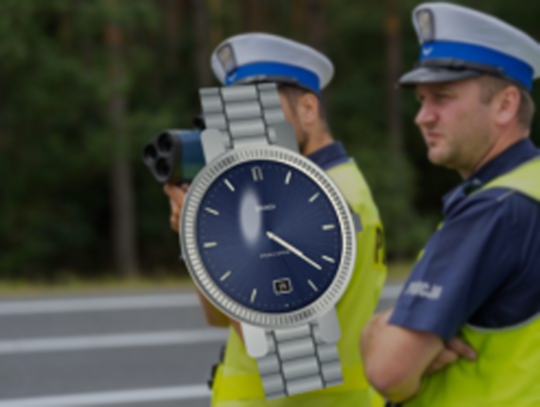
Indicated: 4 h 22 min
